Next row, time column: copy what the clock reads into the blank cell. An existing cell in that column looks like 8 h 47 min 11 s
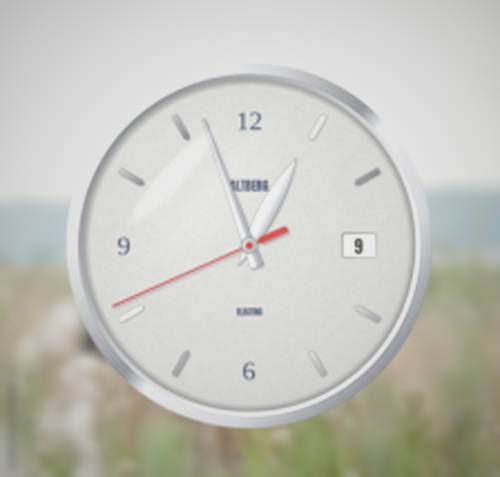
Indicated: 12 h 56 min 41 s
